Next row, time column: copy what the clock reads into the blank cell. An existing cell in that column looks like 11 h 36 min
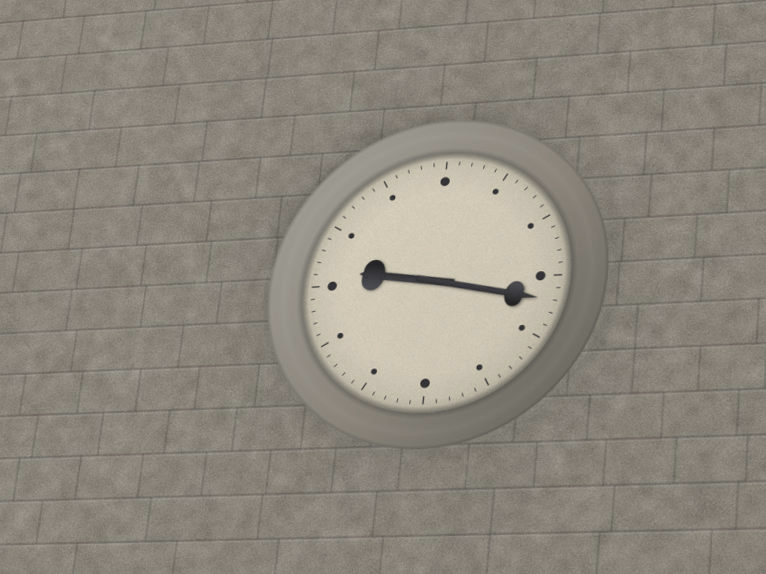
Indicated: 9 h 17 min
